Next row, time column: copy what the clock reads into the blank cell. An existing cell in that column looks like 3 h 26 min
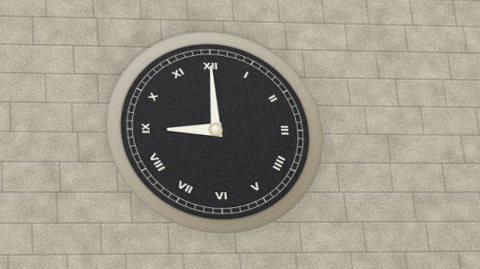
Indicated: 9 h 00 min
